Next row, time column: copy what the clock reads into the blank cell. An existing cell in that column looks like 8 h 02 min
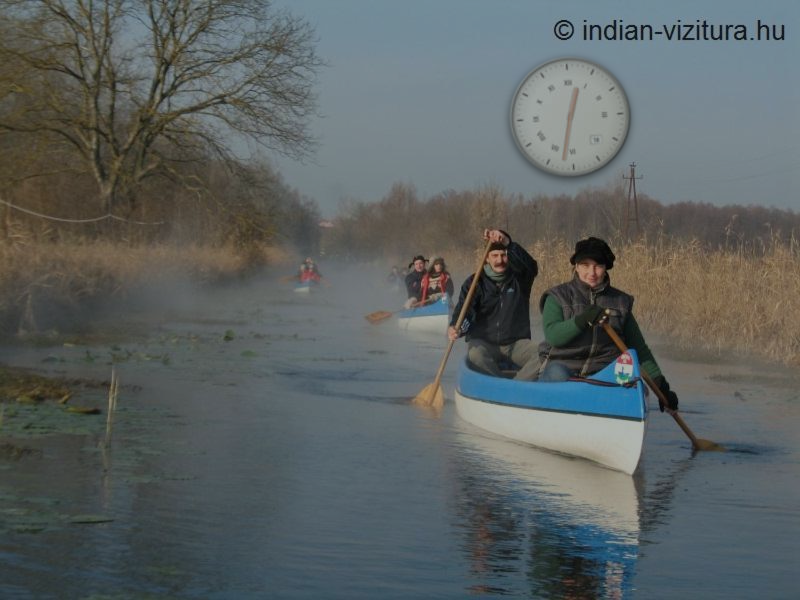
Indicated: 12 h 32 min
